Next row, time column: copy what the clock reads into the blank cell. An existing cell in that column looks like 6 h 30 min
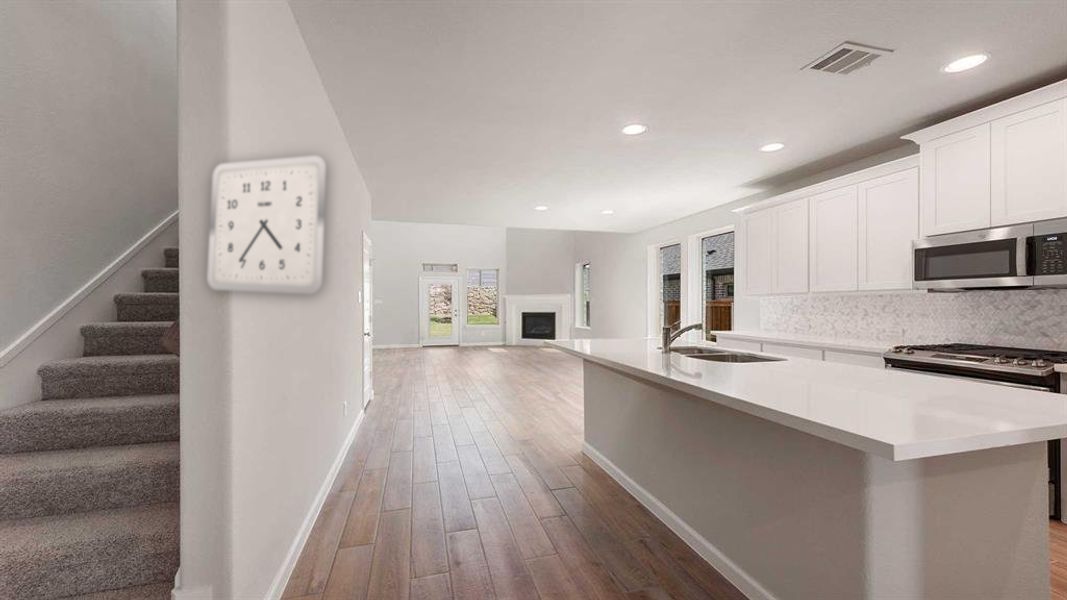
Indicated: 4 h 36 min
